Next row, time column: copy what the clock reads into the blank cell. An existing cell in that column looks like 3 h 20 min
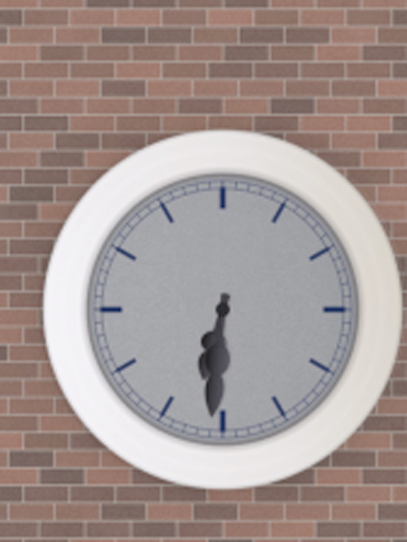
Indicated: 6 h 31 min
